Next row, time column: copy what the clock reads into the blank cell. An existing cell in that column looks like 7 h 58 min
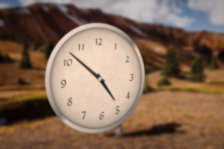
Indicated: 4 h 52 min
